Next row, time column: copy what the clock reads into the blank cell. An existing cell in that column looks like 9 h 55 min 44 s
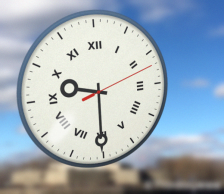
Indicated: 9 h 30 min 12 s
